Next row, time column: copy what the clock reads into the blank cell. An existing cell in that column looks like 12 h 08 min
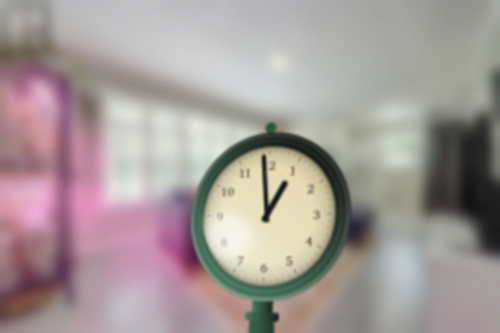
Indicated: 12 h 59 min
